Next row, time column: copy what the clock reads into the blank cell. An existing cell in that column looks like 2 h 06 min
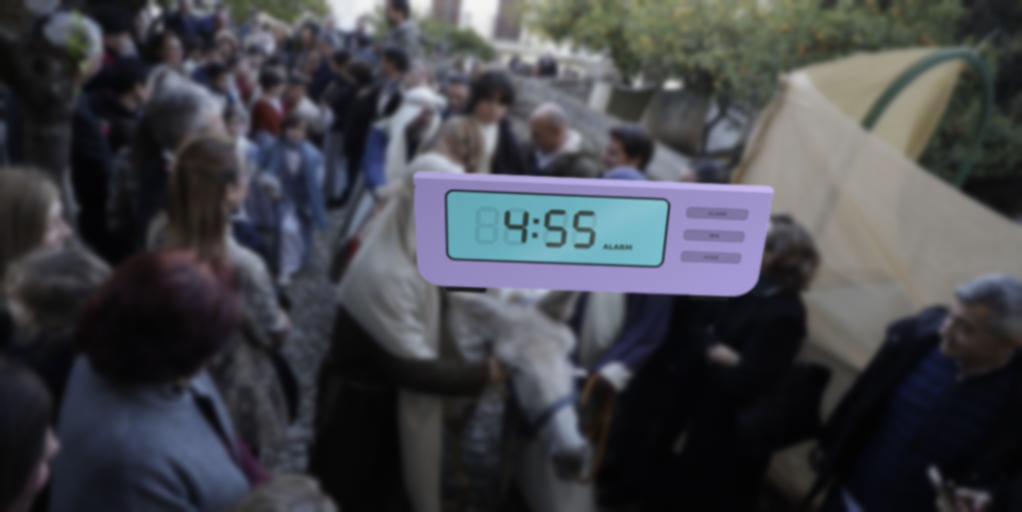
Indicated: 4 h 55 min
